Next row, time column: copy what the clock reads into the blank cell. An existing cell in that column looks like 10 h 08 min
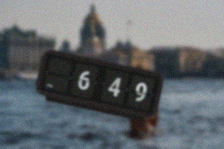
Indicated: 6 h 49 min
